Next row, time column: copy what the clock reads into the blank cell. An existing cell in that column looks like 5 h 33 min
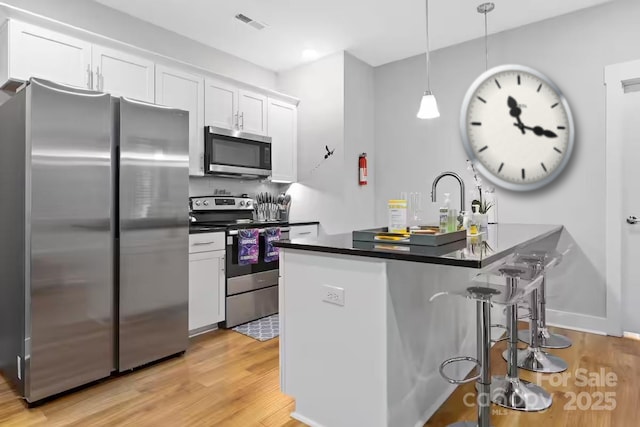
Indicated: 11 h 17 min
